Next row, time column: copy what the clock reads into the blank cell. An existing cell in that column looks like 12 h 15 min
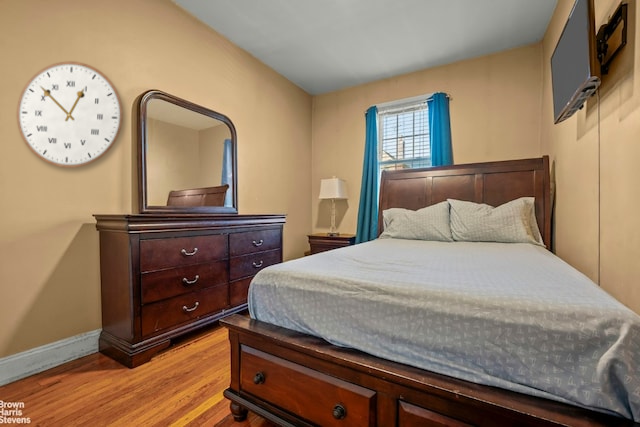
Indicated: 12 h 52 min
